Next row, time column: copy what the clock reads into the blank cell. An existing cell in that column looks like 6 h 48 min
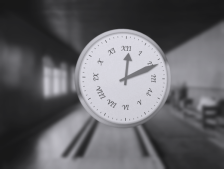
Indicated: 12 h 11 min
